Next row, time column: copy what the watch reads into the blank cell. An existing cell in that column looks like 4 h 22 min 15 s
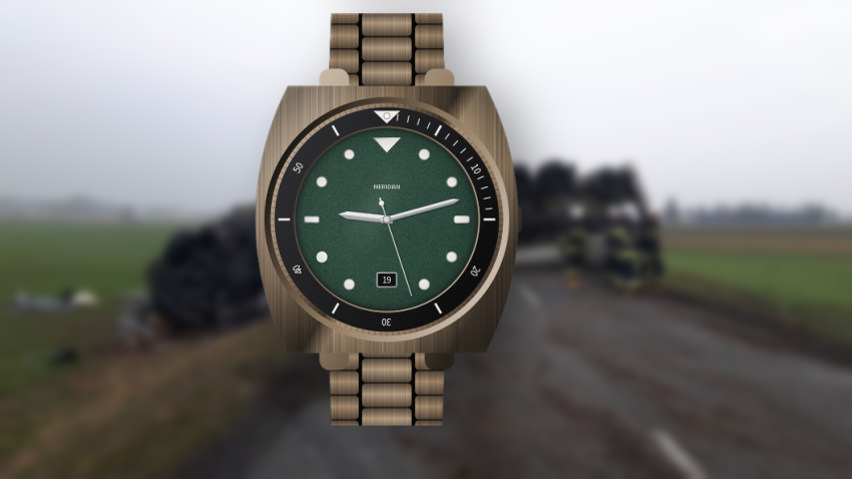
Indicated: 9 h 12 min 27 s
